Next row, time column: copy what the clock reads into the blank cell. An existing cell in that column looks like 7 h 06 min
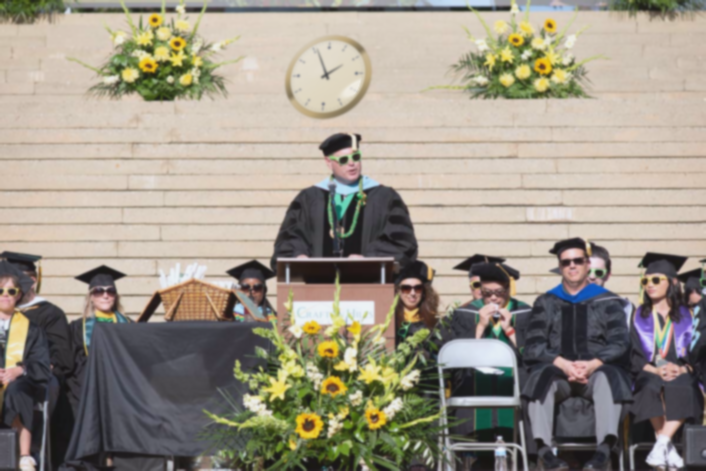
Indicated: 1 h 56 min
